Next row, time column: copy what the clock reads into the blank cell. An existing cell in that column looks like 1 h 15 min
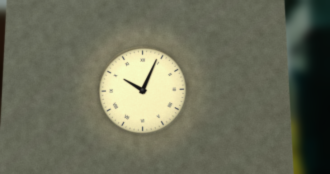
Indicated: 10 h 04 min
